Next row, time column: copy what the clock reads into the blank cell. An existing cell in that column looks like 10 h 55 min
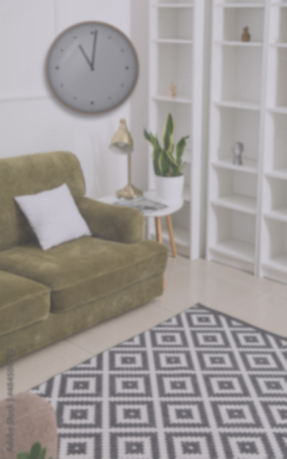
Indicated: 11 h 01 min
